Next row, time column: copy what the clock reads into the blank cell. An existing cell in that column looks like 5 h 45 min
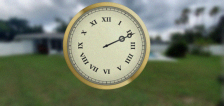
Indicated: 2 h 11 min
